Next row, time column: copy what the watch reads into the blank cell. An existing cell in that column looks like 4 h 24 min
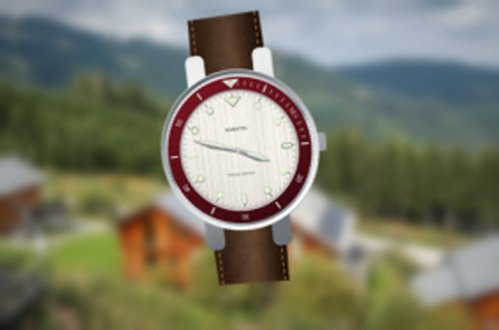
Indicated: 3 h 48 min
